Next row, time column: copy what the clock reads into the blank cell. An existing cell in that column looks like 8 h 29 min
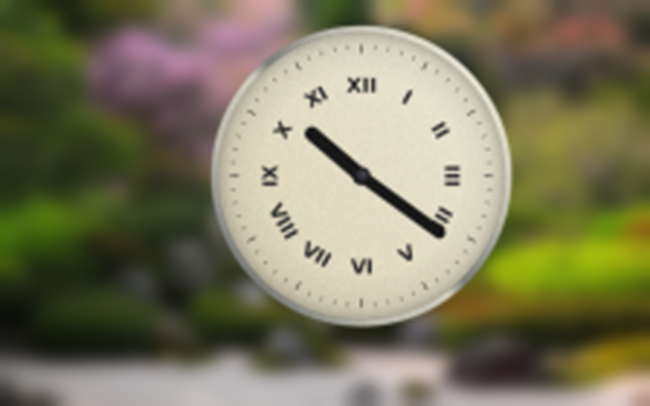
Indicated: 10 h 21 min
